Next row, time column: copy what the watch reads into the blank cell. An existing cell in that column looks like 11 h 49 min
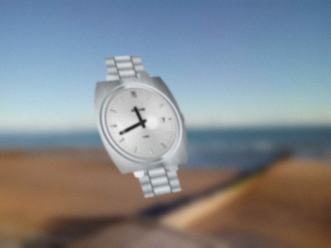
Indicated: 11 h 42 min
